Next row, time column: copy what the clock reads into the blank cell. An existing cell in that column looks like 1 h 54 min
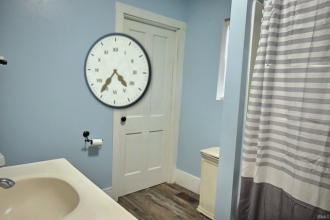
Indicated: 4 h 36 min
